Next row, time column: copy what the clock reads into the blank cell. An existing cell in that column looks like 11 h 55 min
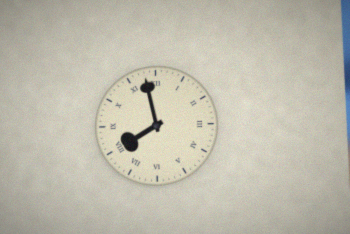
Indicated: 7 h 58 min
